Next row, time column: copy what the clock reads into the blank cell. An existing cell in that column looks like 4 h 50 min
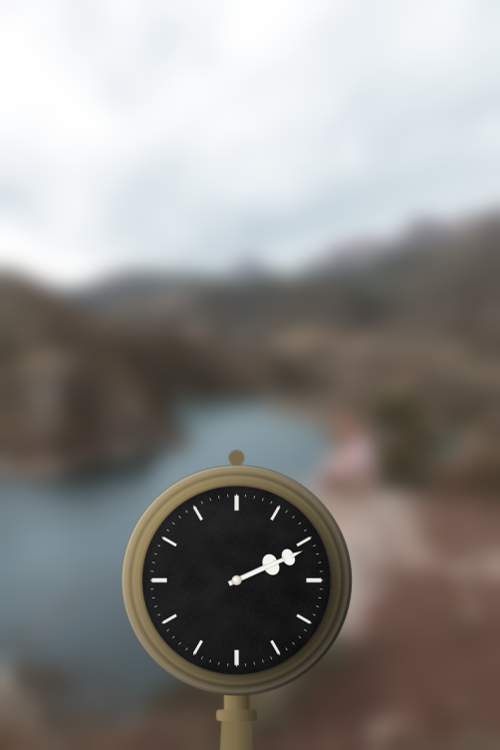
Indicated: 2 h 11 min
